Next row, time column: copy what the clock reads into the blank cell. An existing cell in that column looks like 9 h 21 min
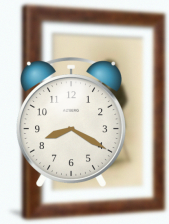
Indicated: 8 h 20 min
